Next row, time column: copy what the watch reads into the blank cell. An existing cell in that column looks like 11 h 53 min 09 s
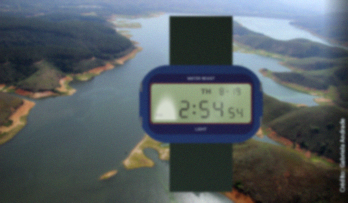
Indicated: 2 h 54 min 54 s
